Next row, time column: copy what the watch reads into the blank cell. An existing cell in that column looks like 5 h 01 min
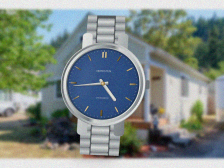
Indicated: 4 h 44 min
